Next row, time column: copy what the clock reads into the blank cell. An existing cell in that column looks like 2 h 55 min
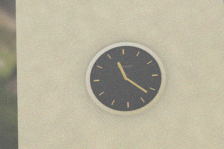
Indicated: 11 h 22 min
